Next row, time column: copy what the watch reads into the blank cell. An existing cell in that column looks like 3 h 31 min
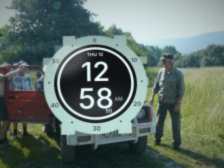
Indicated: 12 h 58 min
